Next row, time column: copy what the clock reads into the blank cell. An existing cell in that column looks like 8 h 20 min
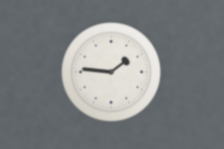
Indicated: 1 h 46 min
